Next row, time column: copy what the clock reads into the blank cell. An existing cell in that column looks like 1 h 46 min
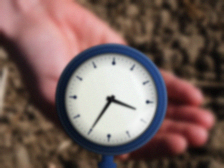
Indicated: 3 h 35 min
